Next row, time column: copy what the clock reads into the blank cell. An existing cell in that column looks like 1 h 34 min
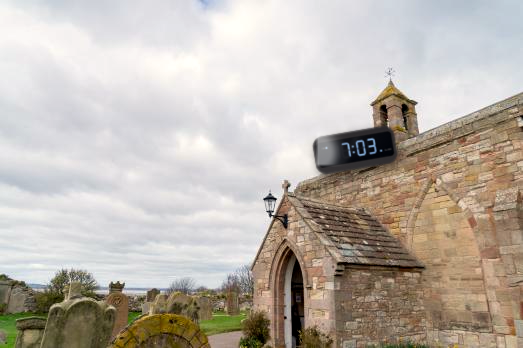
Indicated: 7 h 03 min
